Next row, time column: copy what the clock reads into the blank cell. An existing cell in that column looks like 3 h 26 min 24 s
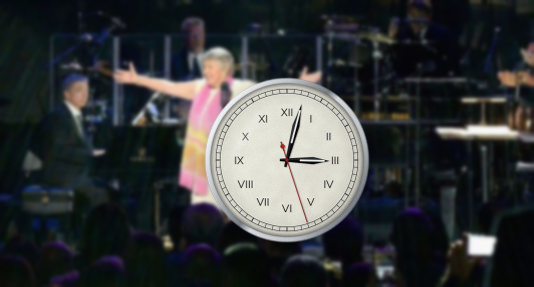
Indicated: 3 h 02 min 27 s
